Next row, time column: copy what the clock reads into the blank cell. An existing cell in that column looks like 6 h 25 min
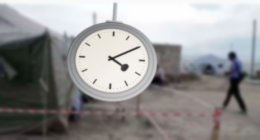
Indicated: 4 h 10 min
